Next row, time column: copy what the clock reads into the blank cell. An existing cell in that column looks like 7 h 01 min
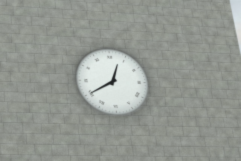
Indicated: 12 h 40 min
